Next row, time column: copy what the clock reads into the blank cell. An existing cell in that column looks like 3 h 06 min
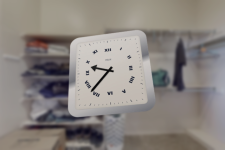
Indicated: 9 h 37 min
